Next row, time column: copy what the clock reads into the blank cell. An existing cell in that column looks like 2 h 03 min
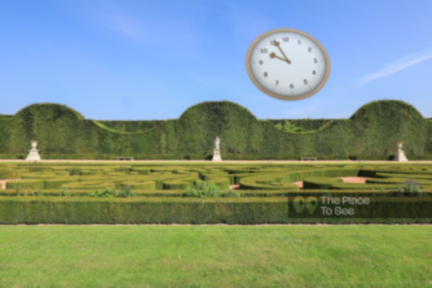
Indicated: 9 h 56 min
